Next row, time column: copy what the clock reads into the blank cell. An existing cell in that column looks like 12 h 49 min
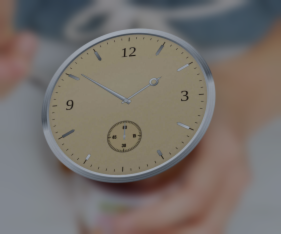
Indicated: 1 h 51 min
